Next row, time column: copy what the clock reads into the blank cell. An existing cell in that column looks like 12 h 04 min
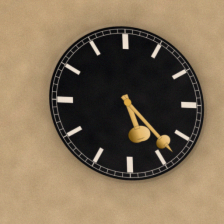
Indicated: 5 h 23 min
